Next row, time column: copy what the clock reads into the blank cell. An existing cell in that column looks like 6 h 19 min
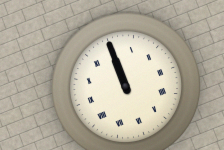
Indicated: 12 h 00 min
